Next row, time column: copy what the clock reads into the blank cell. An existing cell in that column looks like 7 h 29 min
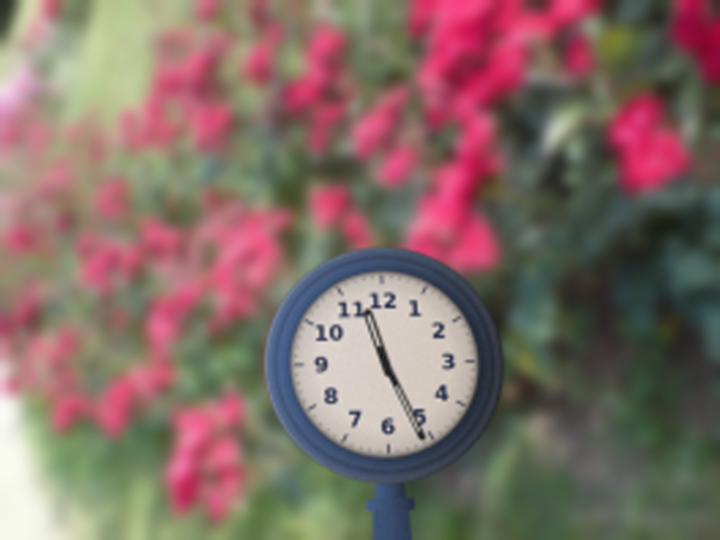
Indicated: 11 h 26 min
